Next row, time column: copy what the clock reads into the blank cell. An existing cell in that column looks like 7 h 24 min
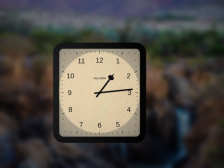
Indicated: 1 h 14 min
